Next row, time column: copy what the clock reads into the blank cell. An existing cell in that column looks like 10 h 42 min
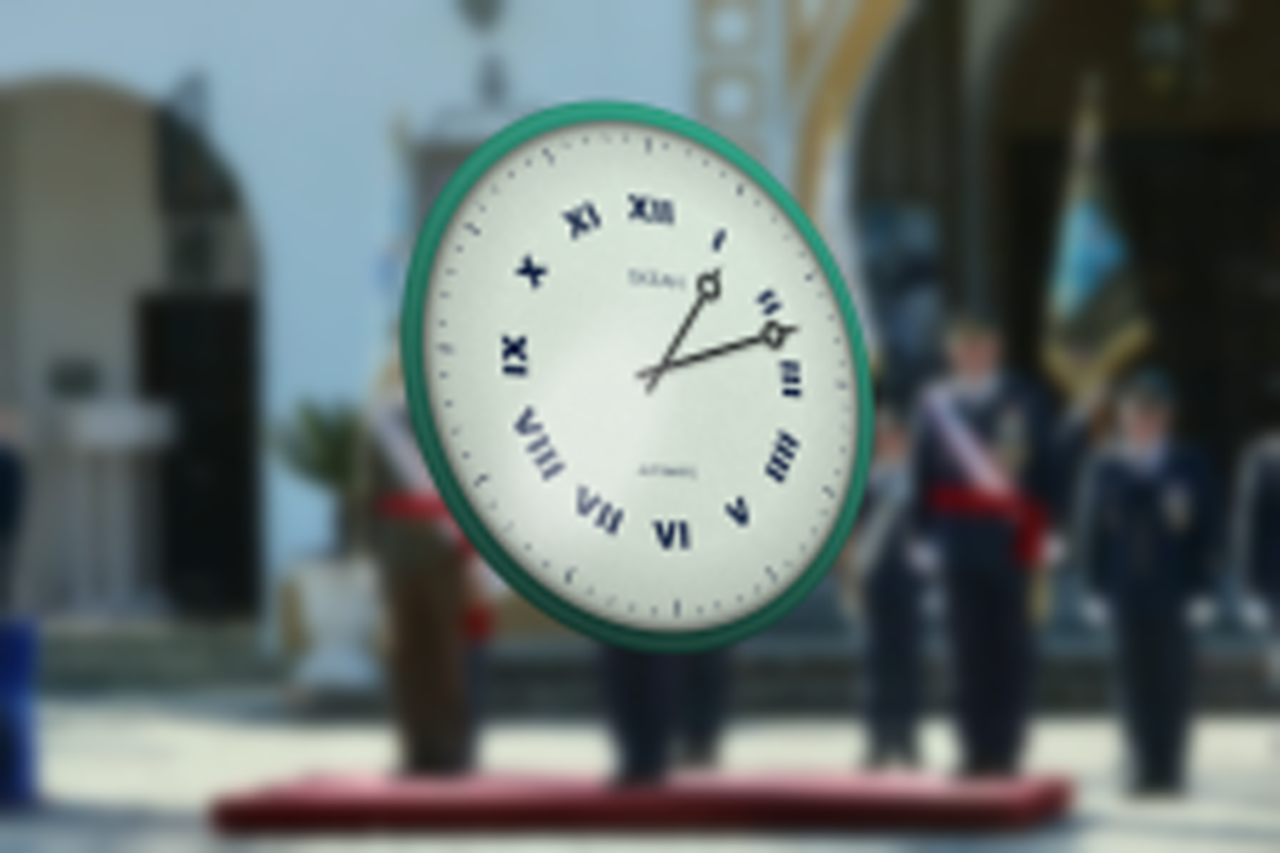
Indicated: 1 h 12 min
